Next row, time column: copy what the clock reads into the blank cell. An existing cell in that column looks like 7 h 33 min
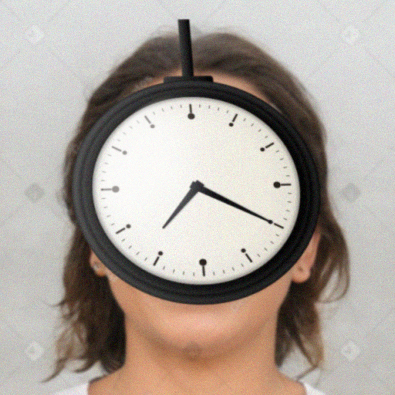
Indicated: 7 h 20 min
